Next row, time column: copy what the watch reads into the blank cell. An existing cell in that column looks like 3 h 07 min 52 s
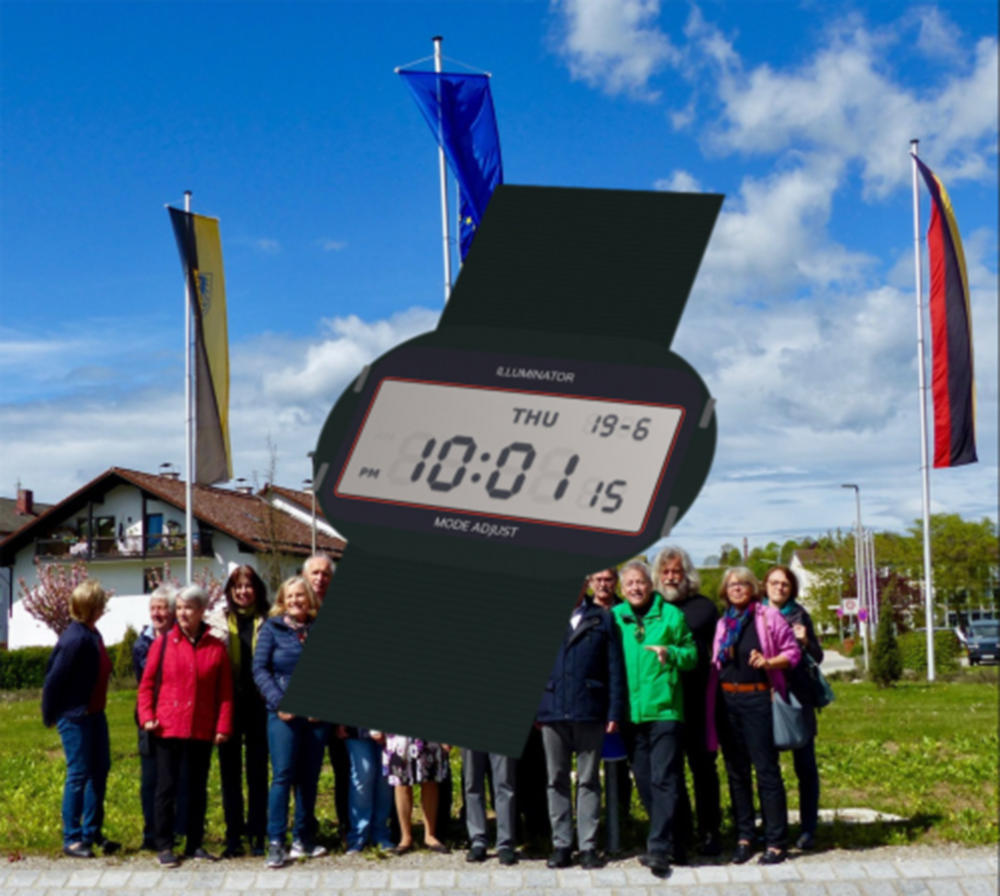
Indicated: 10 h 01 min 15 s
